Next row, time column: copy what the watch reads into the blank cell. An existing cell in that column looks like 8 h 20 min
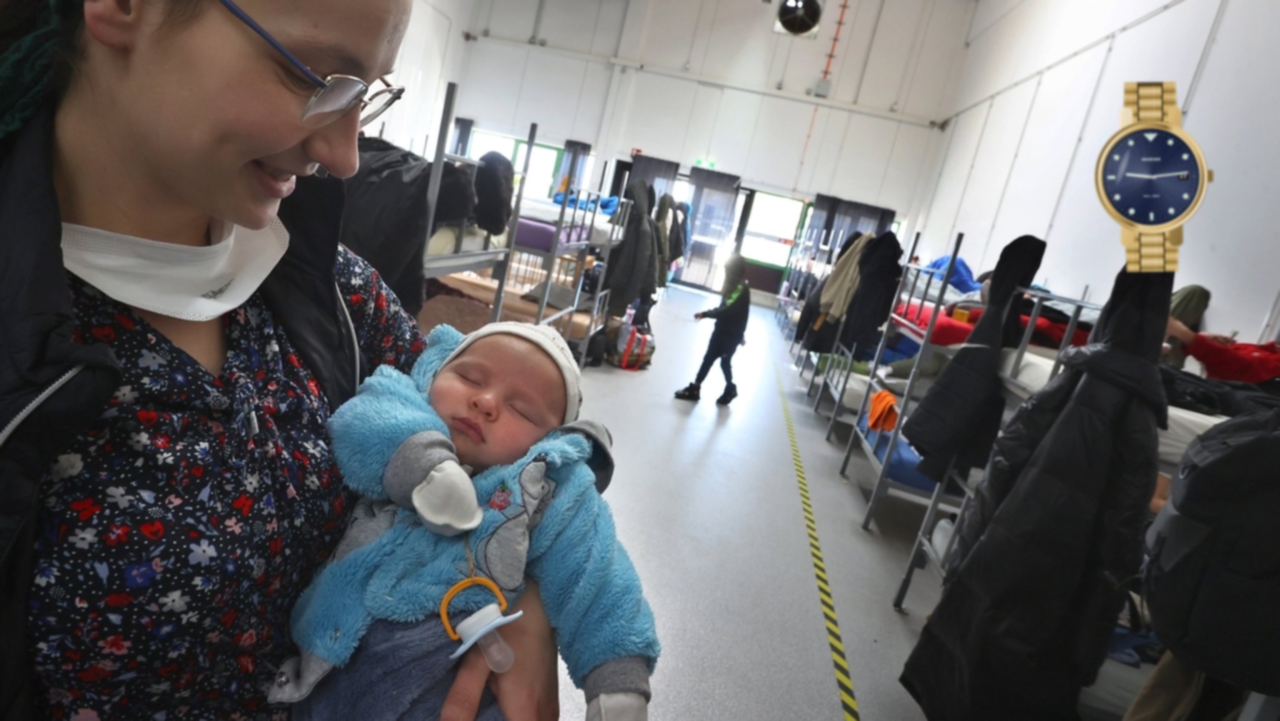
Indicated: 9 h 14 min
